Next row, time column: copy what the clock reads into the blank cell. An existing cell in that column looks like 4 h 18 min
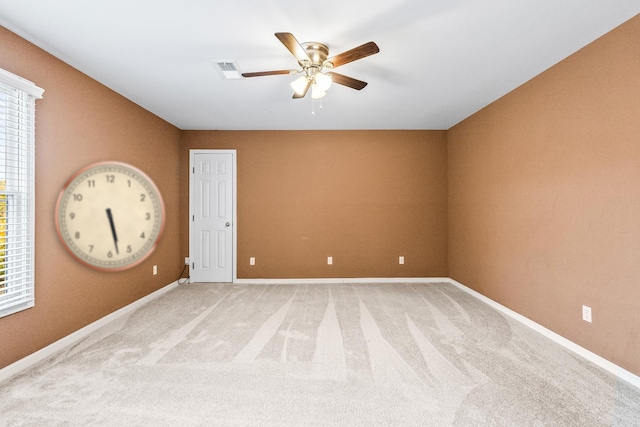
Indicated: 5 h 28 min
